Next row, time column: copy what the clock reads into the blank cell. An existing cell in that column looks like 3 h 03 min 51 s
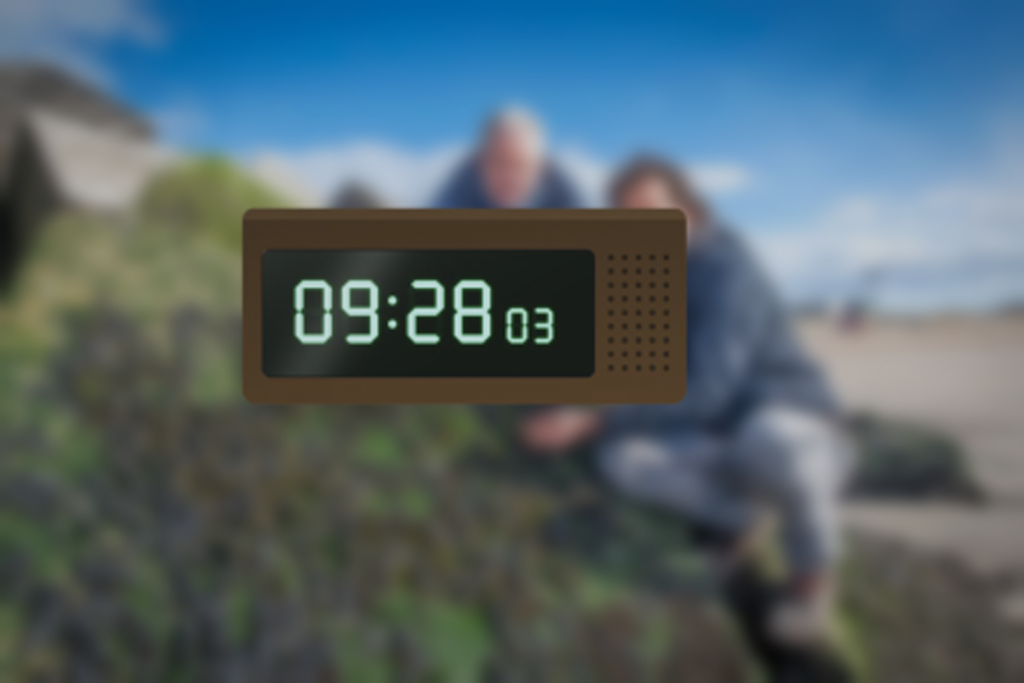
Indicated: 9 h 28 min 03 s
